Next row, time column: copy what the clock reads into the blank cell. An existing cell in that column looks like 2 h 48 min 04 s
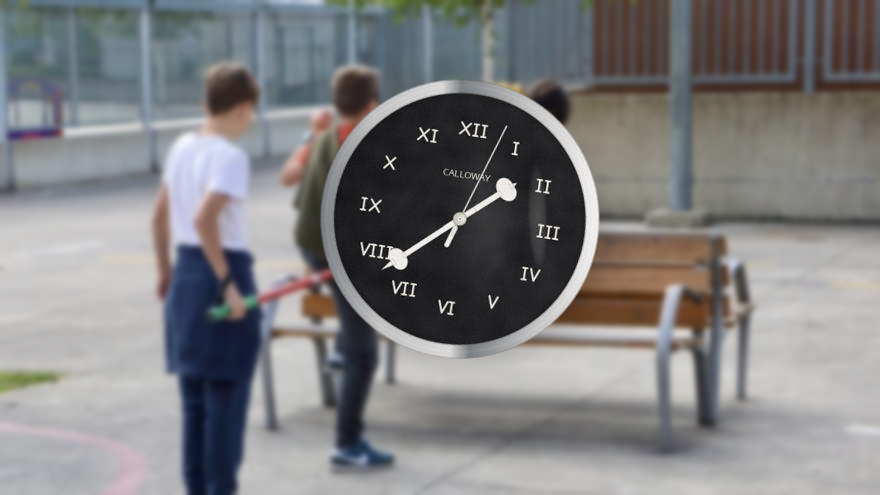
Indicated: 1 h 38 min 03 s
